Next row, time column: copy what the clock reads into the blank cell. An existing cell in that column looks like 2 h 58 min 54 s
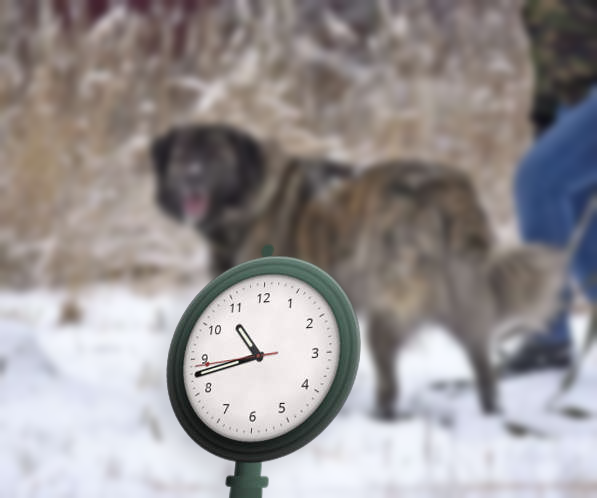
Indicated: 10 h 42 min 44 s
